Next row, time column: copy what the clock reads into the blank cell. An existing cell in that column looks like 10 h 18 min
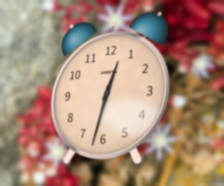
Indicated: 12 h 32 min
